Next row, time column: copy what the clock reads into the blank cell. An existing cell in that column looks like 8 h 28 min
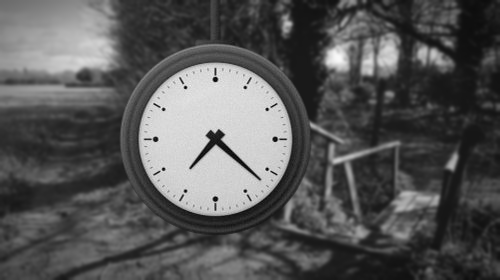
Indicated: 7 h 22 min
